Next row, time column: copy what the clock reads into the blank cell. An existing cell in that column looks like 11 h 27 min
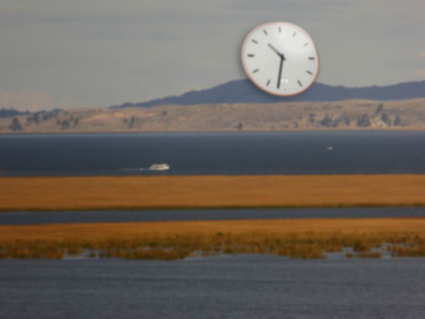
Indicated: 10 h 32 min
